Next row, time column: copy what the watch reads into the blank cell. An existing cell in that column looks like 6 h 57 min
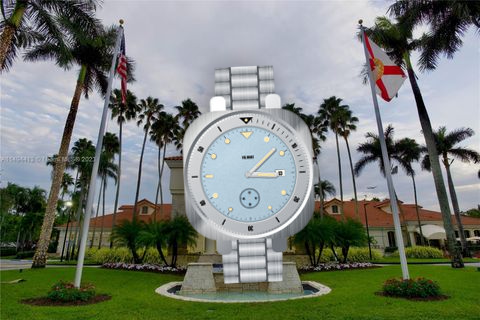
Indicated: 3 h 08 min
